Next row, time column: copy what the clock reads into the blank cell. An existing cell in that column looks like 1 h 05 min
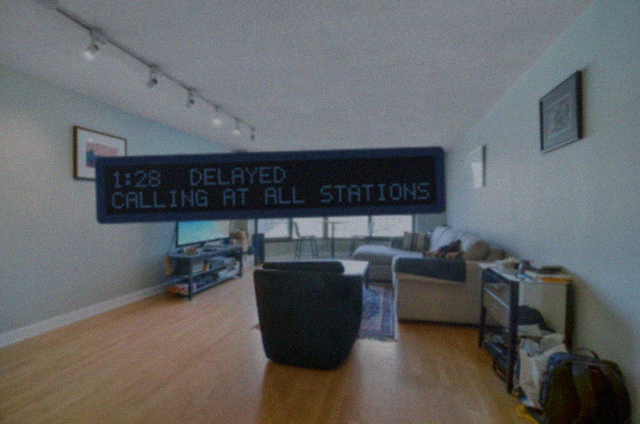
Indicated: 1 h 28 min
